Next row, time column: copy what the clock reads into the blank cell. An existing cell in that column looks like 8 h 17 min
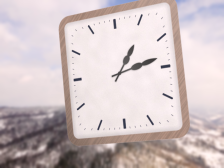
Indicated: 1 h 13 min
